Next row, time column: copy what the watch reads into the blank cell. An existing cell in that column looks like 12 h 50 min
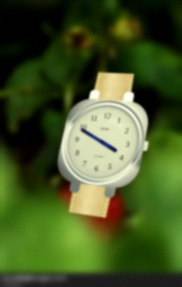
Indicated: 3 h 49 min
